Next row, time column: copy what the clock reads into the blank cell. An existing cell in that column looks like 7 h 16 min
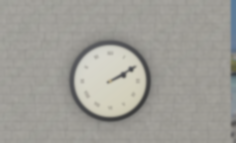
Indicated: 2 h 10 min
